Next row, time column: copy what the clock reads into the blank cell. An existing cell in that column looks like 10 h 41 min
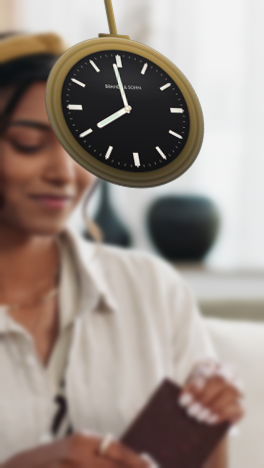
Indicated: 7 h 59 min
